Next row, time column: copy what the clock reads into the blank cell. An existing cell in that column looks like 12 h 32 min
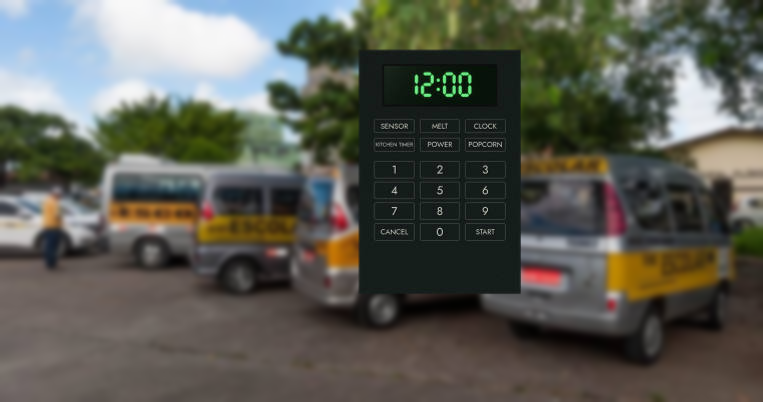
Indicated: 12 h 00 min
